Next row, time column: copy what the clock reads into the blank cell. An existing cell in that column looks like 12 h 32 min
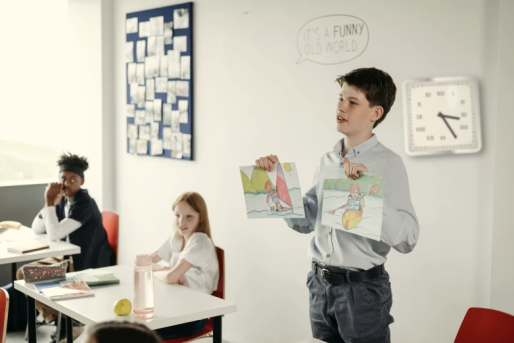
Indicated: 3 h 25 min
